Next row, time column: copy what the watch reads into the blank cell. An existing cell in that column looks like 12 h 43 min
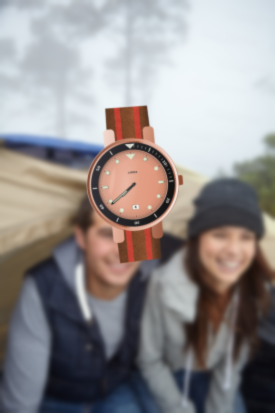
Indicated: 7 h 39 min
